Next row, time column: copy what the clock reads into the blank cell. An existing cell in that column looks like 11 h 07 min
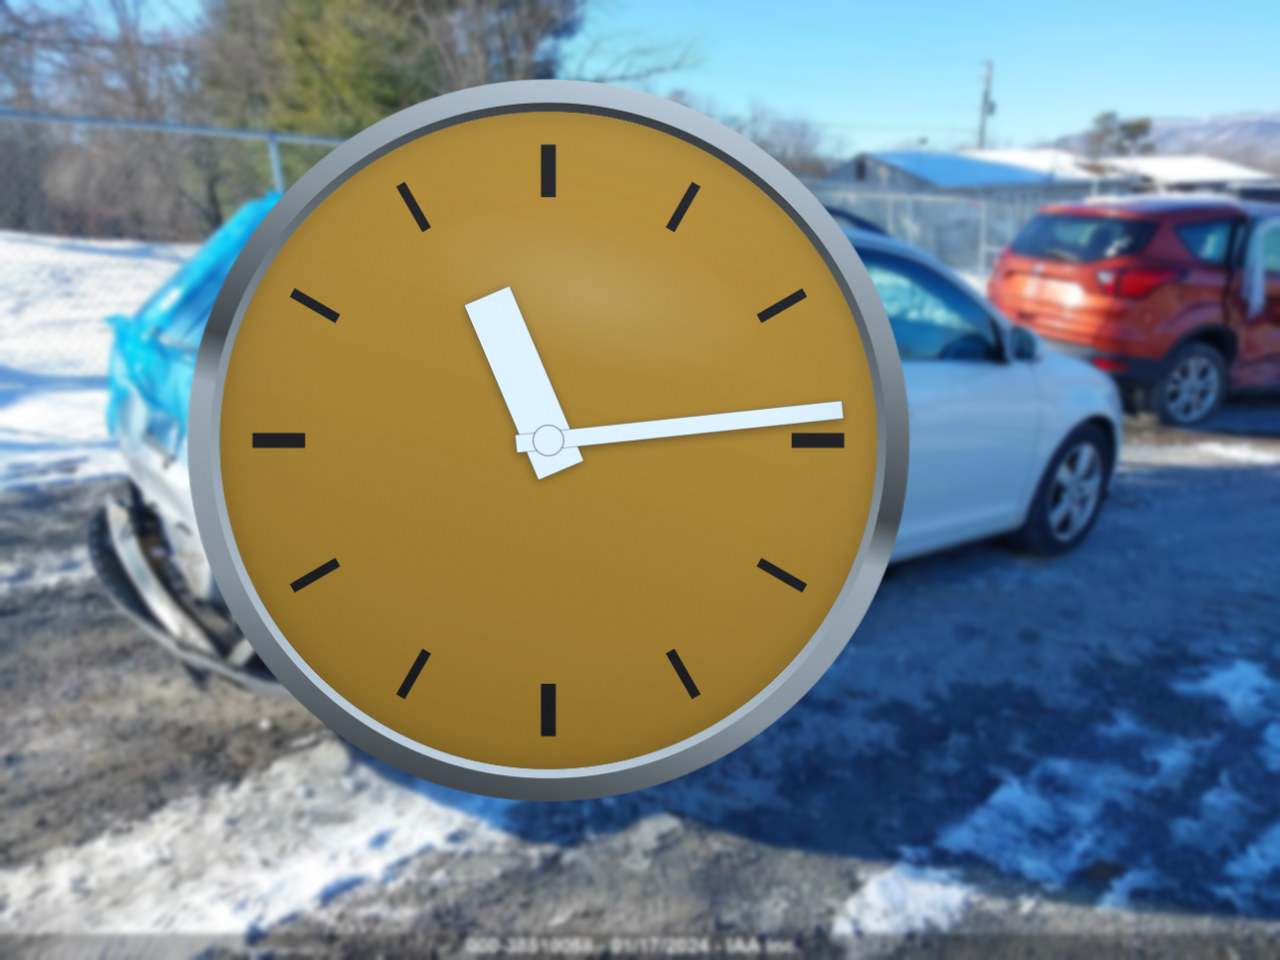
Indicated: 11 h 14 min
